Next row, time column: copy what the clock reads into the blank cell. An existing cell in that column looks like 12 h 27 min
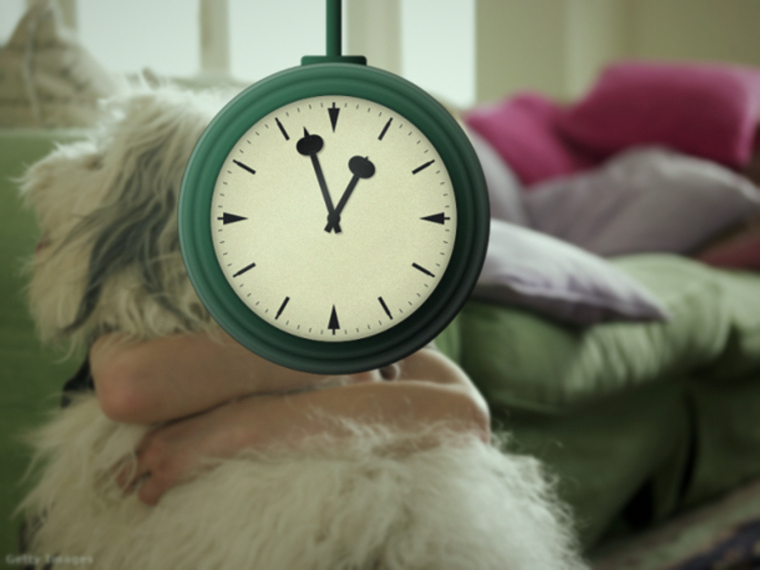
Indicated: 12 h 57 min
